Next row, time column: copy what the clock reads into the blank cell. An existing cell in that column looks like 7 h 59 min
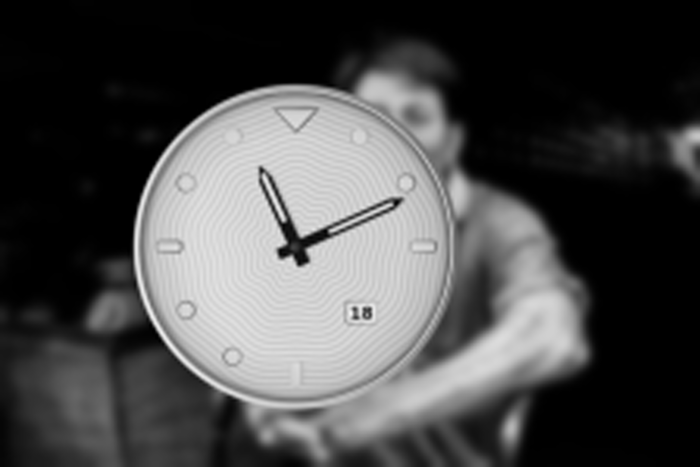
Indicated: 11 h 11 min
